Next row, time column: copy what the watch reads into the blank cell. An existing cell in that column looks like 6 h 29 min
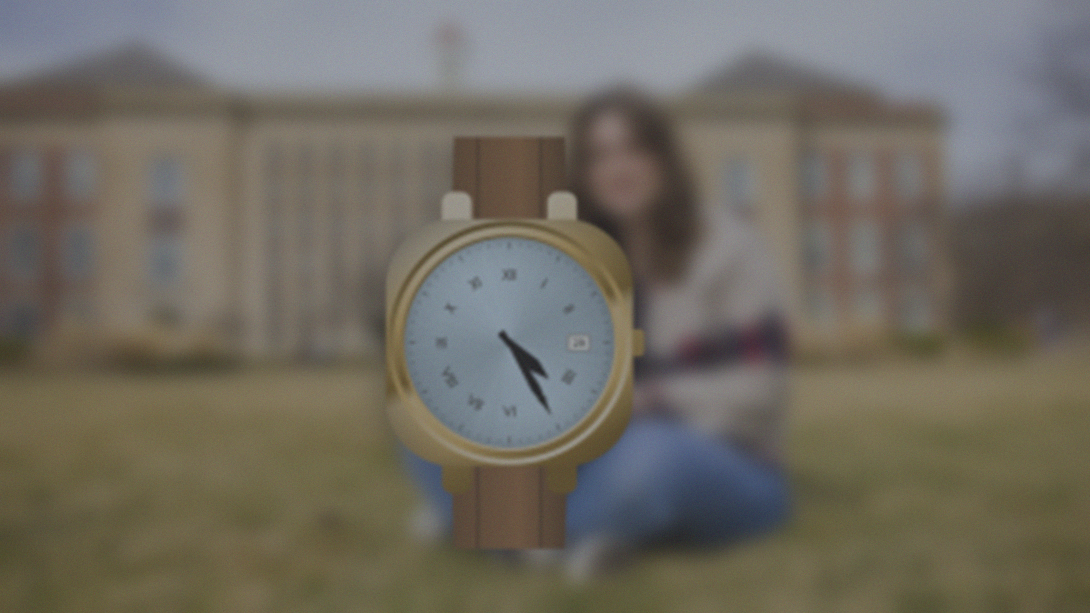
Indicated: 4 h 25 min
